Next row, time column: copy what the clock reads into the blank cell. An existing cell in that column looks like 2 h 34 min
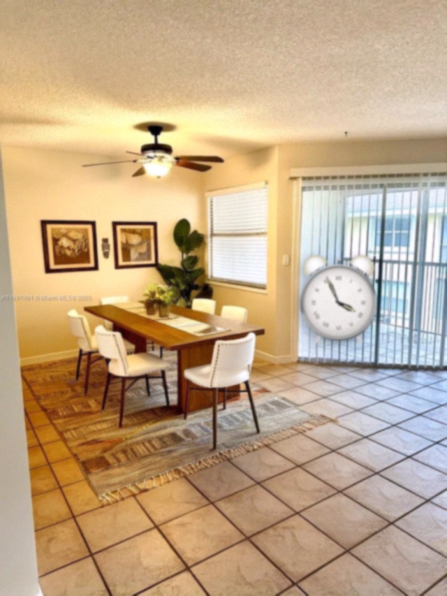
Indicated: 3 h 56 min
